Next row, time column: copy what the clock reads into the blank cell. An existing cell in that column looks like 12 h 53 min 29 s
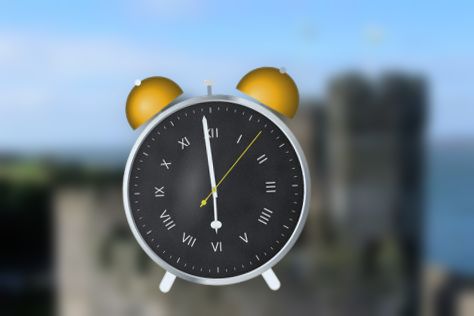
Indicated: 5 h 59 min 07 s
